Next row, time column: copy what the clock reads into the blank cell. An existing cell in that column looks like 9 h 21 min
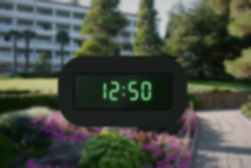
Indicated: 12 h 50 min
